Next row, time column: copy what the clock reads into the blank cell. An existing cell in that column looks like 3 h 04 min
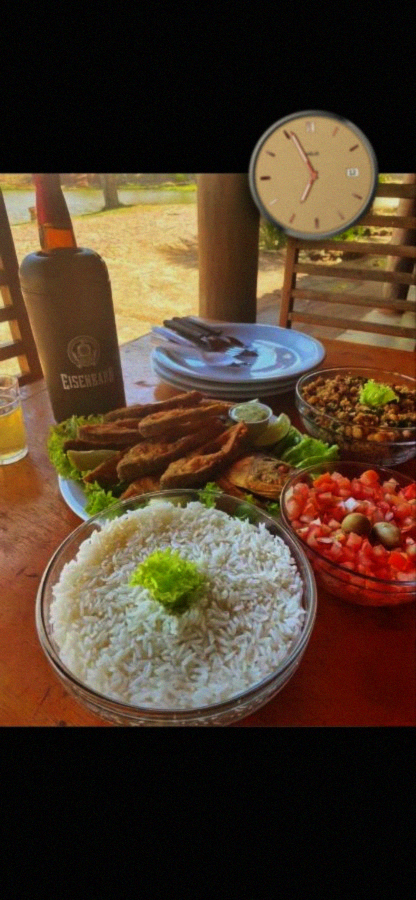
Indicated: 6 h 56 min
